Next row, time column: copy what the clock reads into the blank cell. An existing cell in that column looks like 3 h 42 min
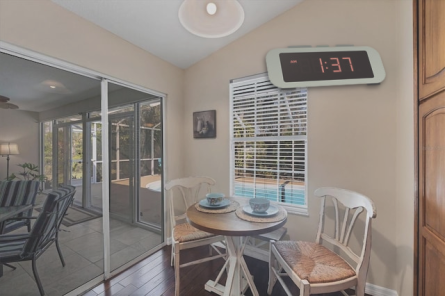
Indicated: 1 h 37 min
